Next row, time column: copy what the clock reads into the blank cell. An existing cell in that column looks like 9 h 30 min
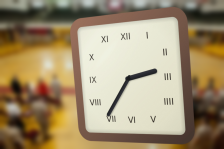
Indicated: 2 h 36 min
